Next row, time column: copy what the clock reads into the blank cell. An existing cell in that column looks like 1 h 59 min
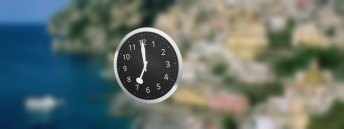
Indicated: 7 h 00 min
